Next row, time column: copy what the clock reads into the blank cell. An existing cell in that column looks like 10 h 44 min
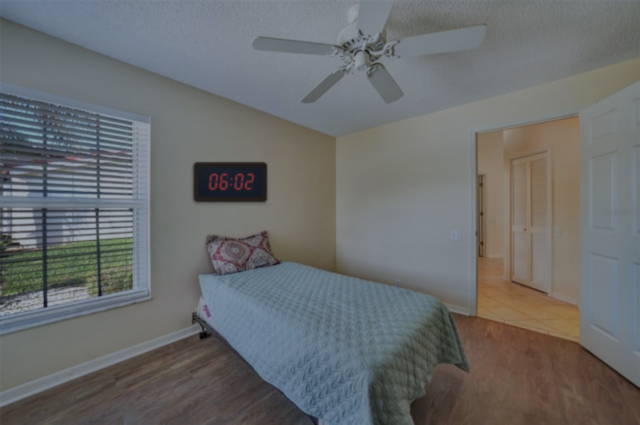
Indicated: 6 h 02 min
